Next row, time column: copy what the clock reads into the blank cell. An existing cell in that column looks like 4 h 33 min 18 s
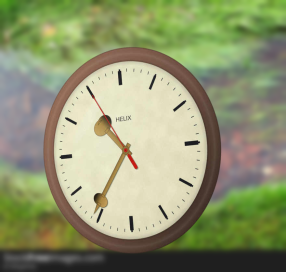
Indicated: 10 h 35 min 55 s
